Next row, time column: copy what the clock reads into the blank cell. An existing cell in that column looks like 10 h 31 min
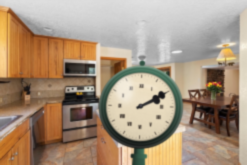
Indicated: 2 h 10 min
